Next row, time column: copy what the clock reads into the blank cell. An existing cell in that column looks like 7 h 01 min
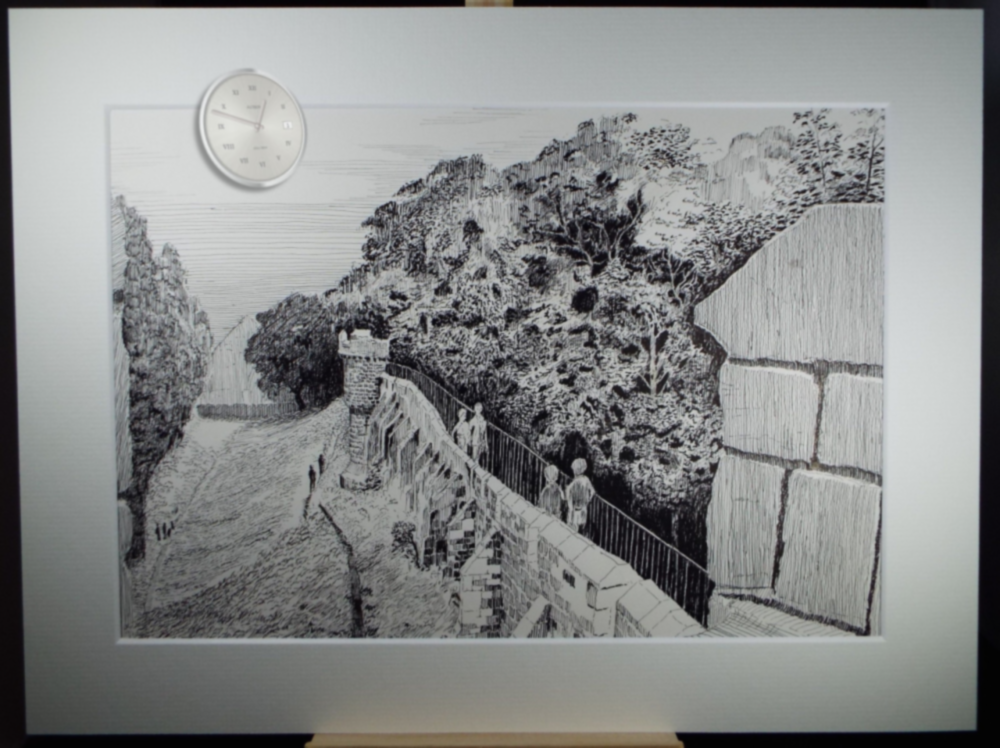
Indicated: 12 h 48 min
